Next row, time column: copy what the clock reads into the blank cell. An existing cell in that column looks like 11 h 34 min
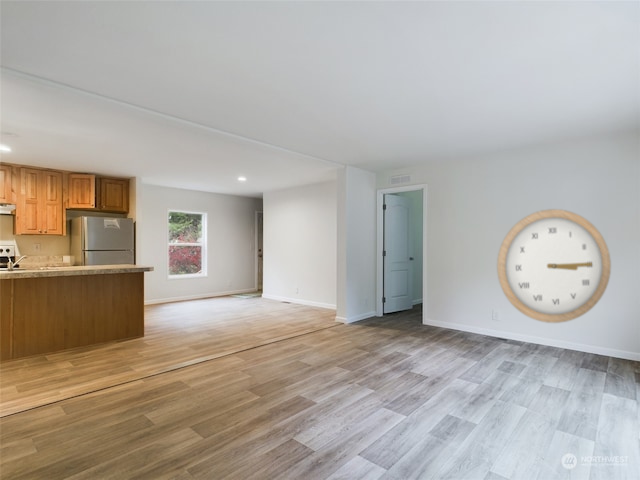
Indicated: 3 h 15 min
